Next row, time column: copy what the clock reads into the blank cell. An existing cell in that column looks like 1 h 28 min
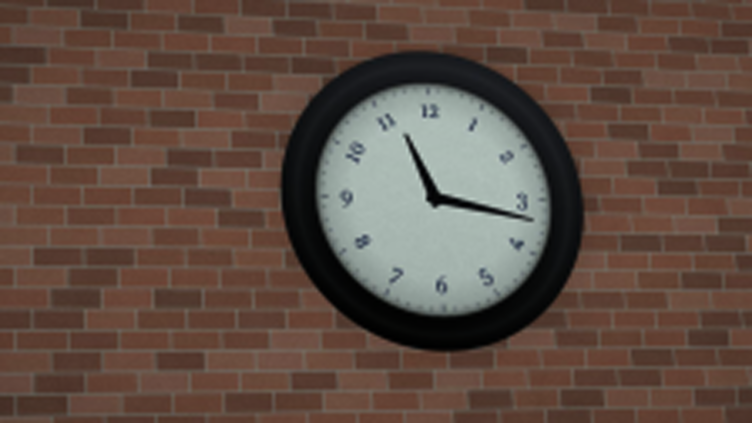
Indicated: 11 h 17 min
